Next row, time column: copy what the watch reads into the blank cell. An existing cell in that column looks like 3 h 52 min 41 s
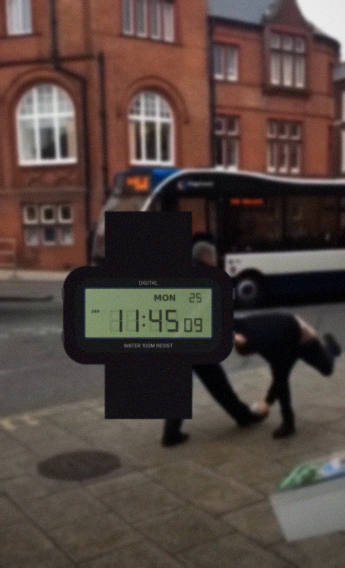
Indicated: 11 h 45 min 09 s
